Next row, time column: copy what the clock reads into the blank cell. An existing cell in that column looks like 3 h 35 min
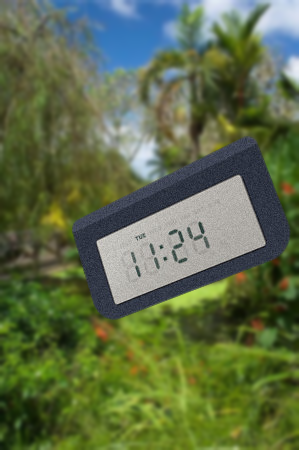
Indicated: 11 h 24 min
